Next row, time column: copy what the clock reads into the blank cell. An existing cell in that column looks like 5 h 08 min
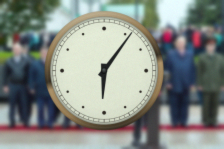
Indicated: 6 h 06 min
